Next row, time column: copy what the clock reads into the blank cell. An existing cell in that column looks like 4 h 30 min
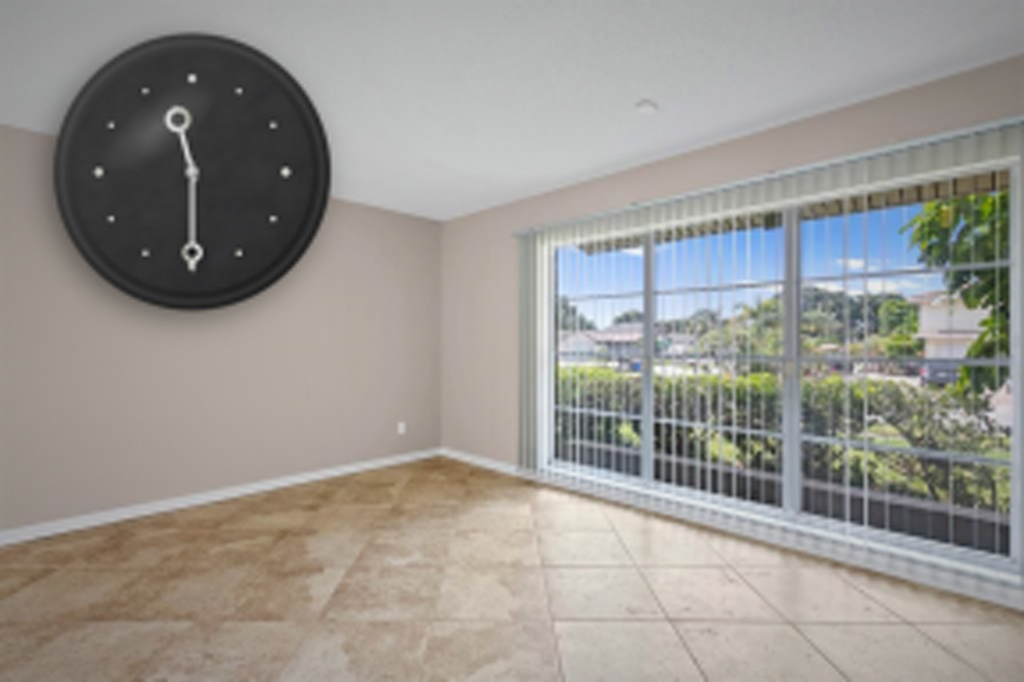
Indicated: 11 h 30 min
